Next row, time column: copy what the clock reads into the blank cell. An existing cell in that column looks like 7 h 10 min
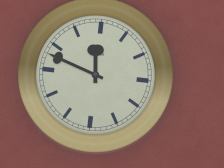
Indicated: 11 h 48 min
